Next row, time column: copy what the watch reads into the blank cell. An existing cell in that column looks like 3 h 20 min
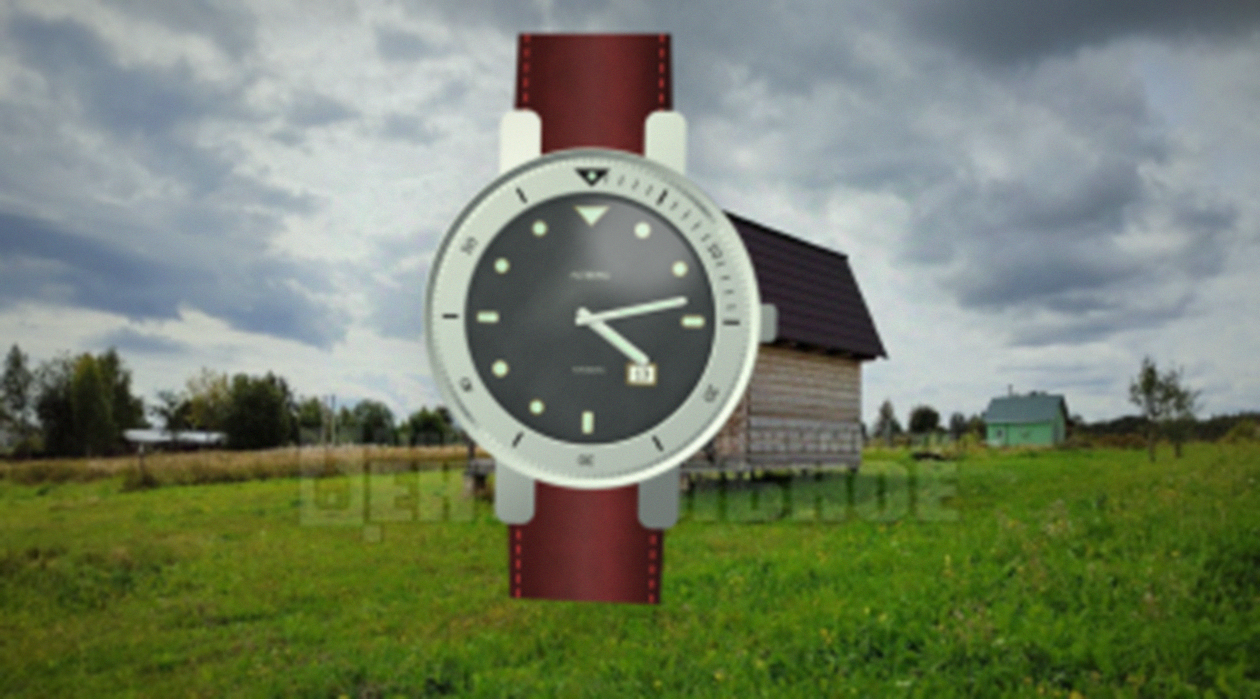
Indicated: 4 h 13 min
